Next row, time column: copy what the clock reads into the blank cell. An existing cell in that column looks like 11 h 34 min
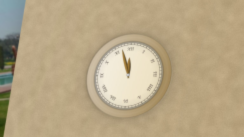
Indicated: 11 h 57 min
